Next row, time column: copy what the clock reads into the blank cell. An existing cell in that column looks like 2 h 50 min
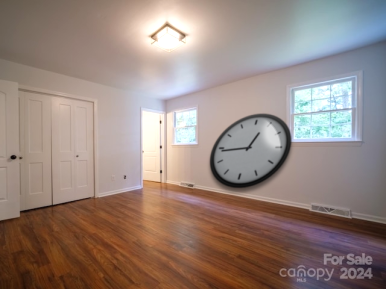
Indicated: 12 h 44 min
